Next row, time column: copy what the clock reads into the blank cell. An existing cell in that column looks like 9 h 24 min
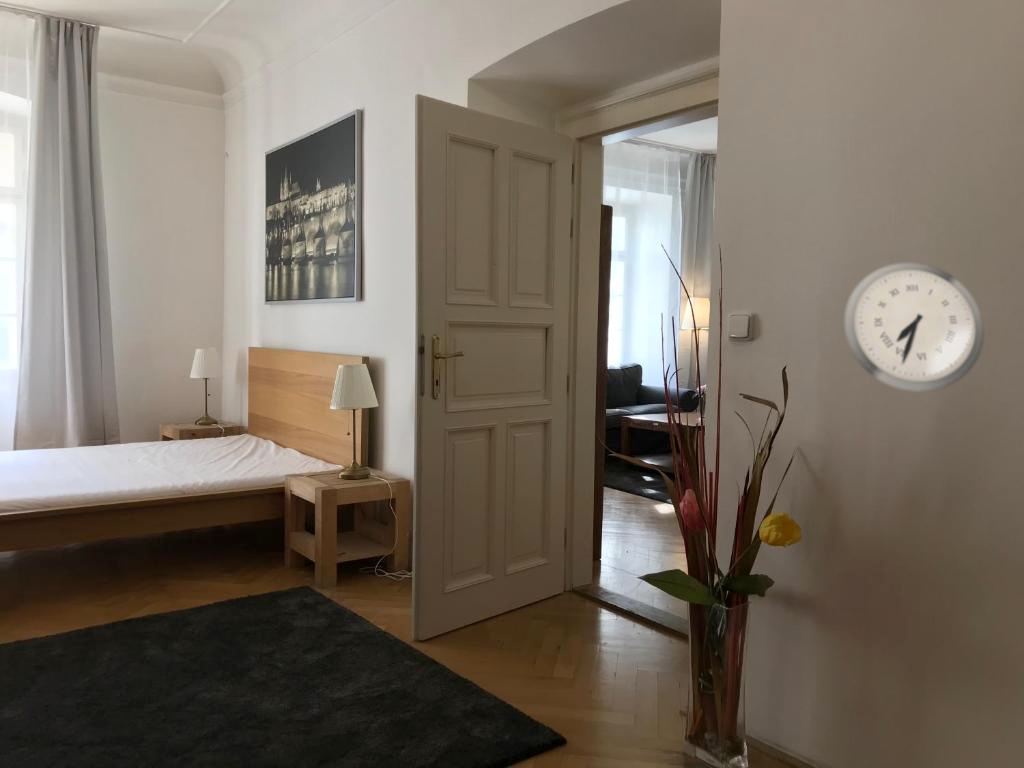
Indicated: 7 h 34 min
